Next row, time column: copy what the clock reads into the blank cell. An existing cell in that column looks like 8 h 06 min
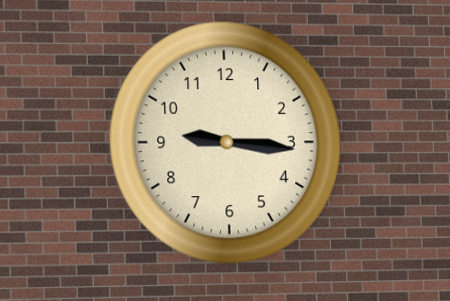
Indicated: 9 h 16 min
